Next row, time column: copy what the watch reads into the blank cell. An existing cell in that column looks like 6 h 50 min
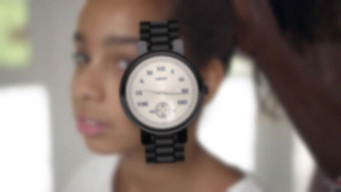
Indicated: 9 h 16 min
